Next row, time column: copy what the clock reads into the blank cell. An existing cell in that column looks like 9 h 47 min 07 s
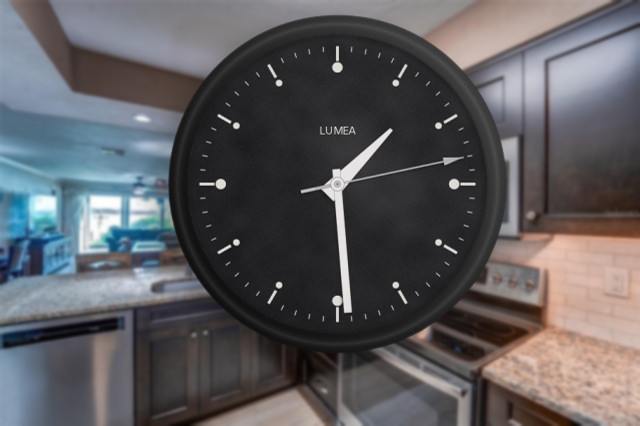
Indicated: 1 h 29 min 13 s
